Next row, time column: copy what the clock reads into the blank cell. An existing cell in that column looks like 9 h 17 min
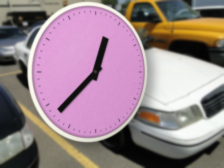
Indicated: 12 h 38 min
